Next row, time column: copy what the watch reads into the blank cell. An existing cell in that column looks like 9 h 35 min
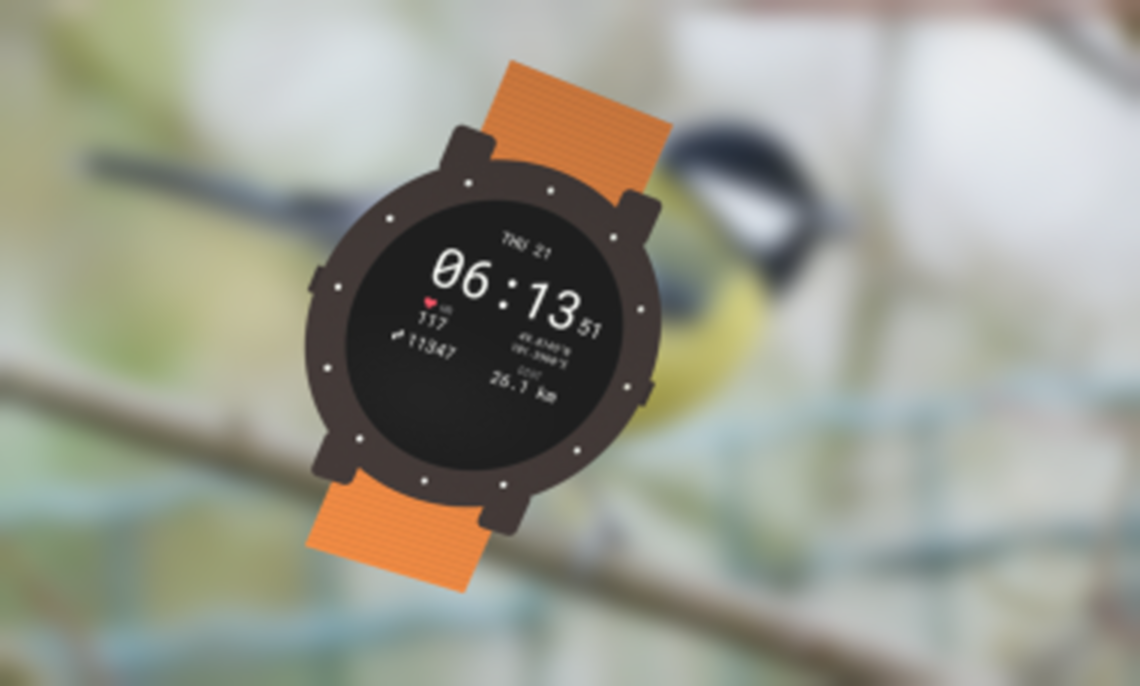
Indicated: 6 h 13 min
